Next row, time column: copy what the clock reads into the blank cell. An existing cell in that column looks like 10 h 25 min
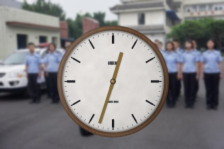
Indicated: 12 h 33 min
